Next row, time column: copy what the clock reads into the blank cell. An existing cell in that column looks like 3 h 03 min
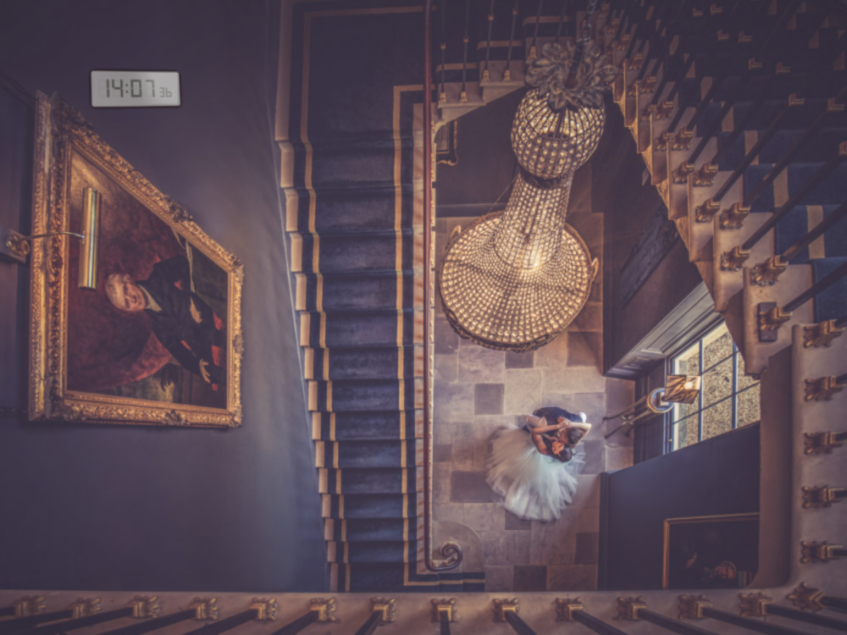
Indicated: 14 h 07 min
